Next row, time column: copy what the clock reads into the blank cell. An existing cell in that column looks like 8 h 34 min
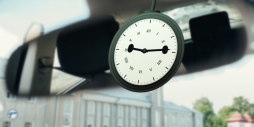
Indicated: 9 h 14 min
